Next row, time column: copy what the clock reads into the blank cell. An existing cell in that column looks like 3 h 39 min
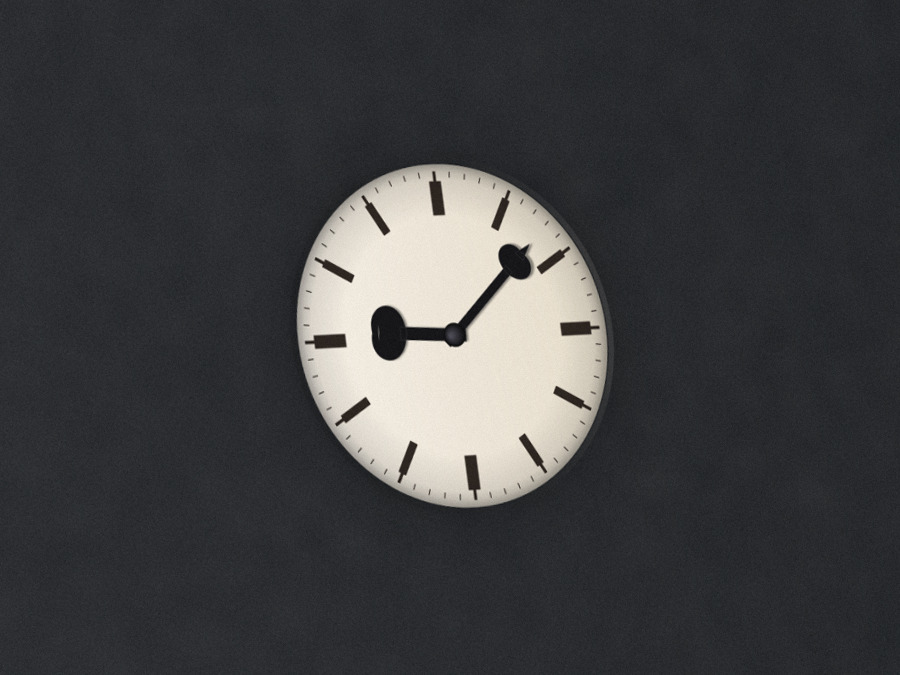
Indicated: 9 h 08 min
